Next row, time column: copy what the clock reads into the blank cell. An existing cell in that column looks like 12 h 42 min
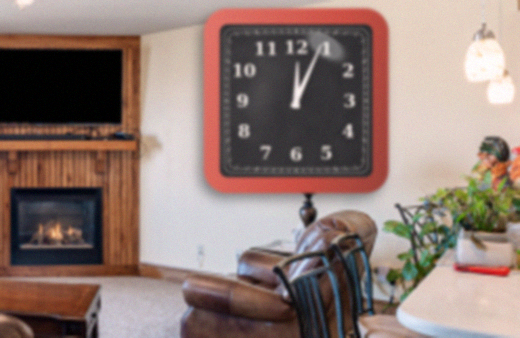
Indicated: 12 h 04 min
